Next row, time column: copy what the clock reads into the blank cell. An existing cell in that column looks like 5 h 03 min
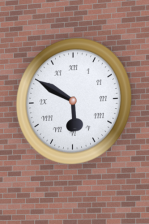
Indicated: 5 h 50 min
